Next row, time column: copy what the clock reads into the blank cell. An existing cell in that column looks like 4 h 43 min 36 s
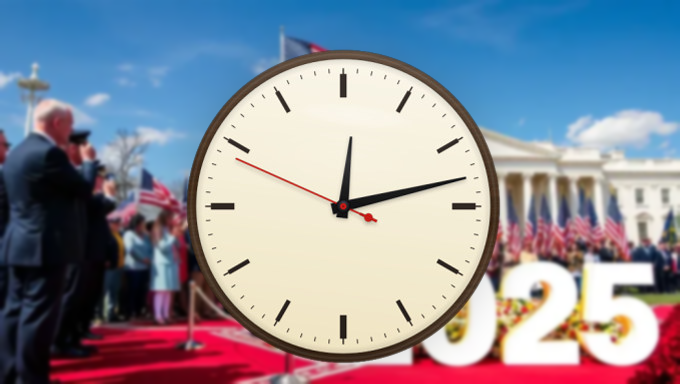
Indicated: 12 h 12 min 49 s
